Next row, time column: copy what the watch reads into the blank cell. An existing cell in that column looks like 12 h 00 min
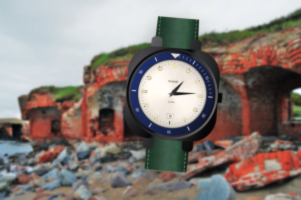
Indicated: 1 h 14 min
